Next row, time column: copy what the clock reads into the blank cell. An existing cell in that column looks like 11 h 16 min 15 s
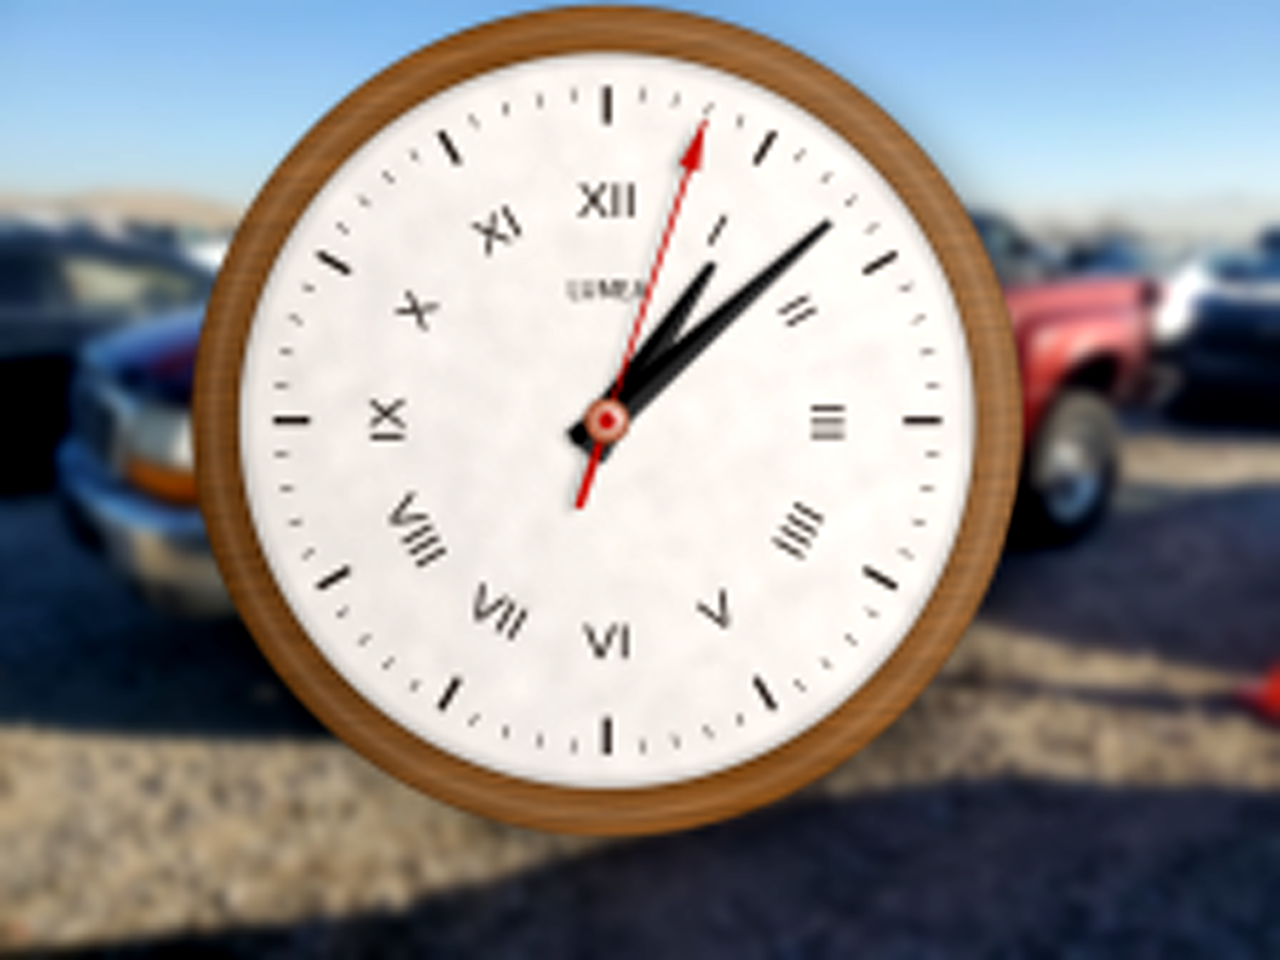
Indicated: 1 h 08 min 03 s
